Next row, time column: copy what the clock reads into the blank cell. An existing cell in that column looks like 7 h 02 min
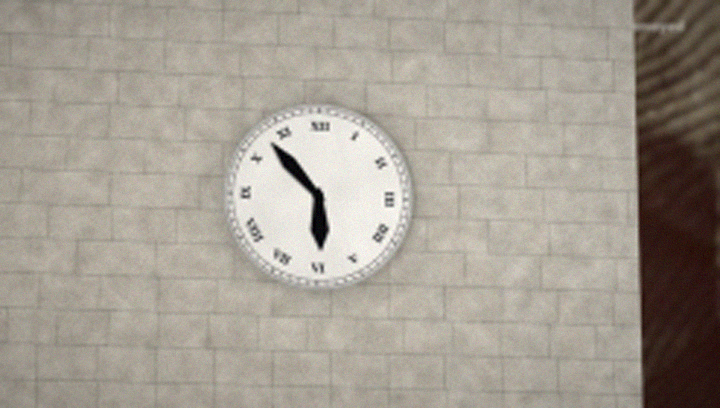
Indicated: 5 h 53 min
